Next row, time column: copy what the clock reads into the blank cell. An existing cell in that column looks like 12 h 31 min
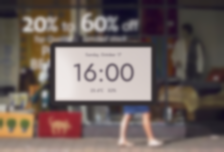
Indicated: 16 h 00 min
